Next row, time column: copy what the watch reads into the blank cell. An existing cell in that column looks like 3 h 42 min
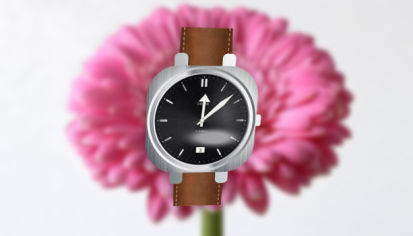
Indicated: 12 h 08 min
